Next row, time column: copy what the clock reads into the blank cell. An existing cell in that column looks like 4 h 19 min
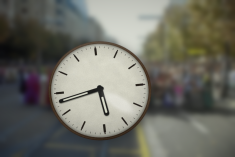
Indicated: 5 h 43 min
